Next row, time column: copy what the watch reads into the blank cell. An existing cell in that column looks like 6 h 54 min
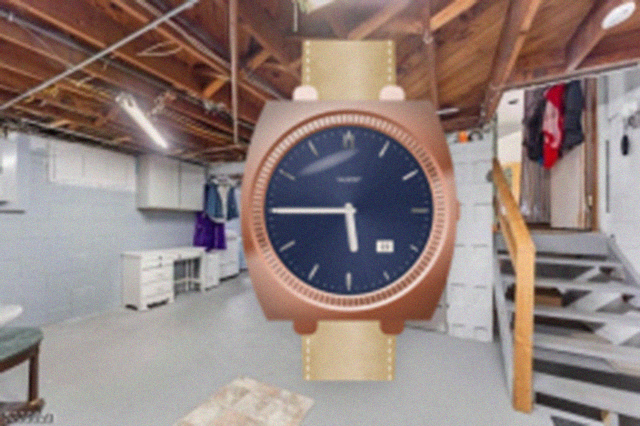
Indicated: 5 h 45 min
